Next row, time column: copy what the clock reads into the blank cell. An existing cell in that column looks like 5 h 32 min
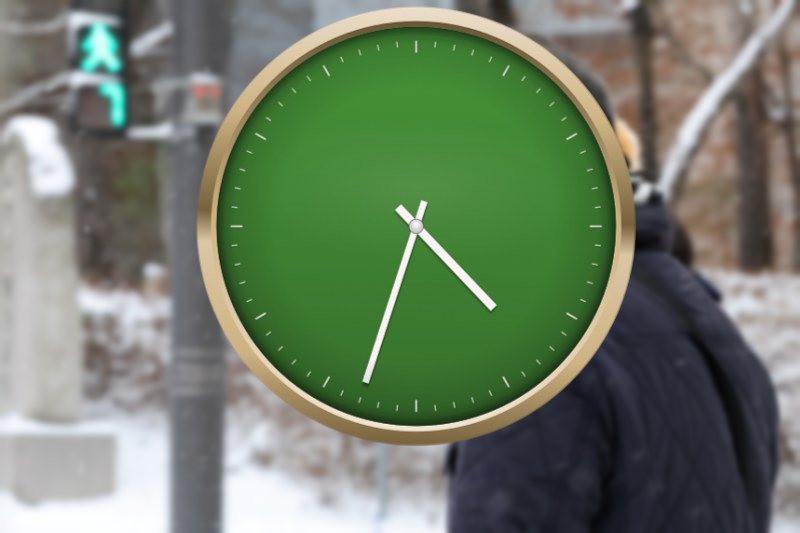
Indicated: 4 h 33 min
